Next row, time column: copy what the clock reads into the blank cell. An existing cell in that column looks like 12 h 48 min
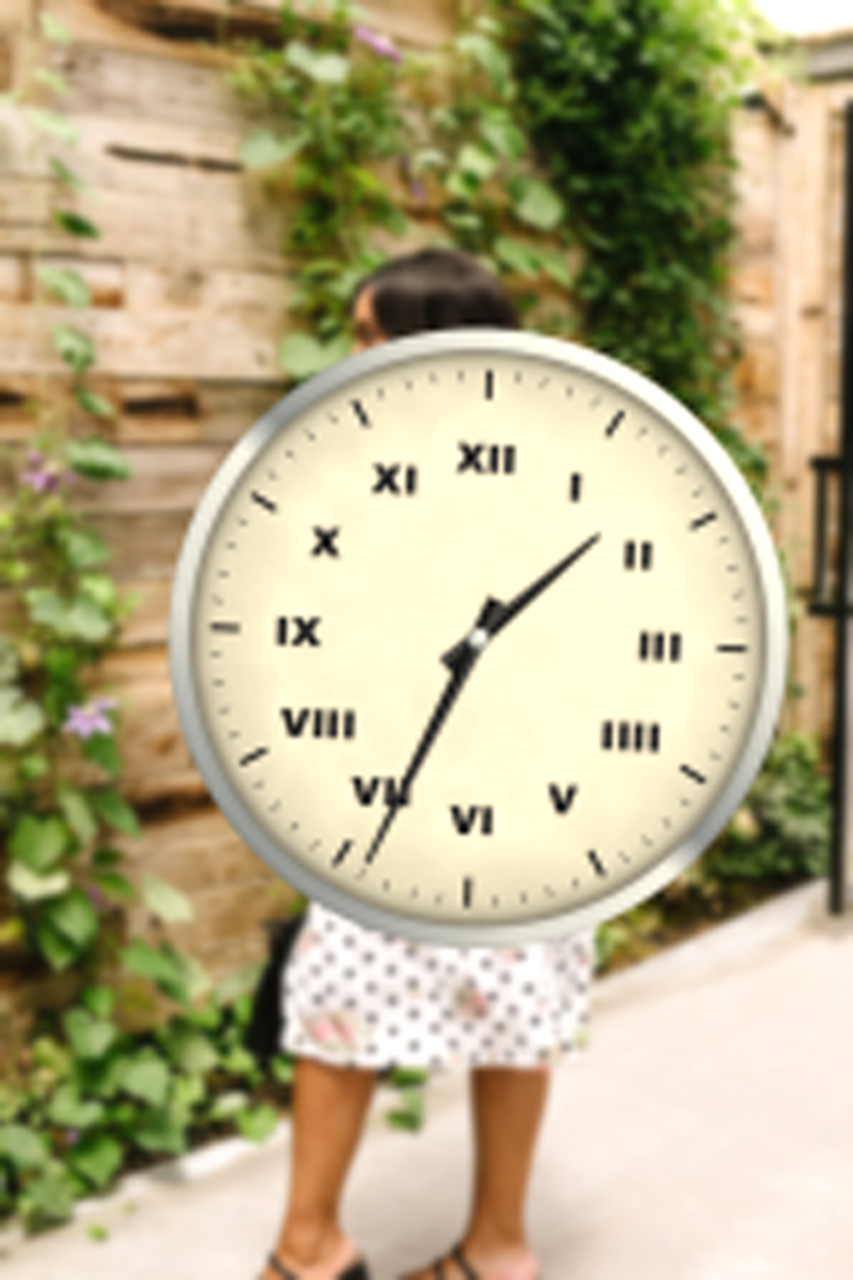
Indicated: 1 h 34 min
